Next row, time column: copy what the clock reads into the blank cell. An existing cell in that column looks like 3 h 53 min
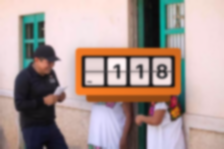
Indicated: 1 h 18 min
